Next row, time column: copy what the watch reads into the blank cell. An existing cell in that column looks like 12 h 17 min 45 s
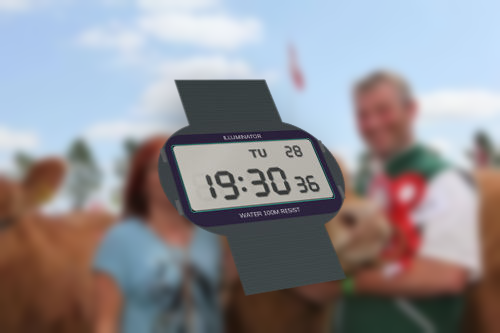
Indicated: 19 h 30 min 36 s
